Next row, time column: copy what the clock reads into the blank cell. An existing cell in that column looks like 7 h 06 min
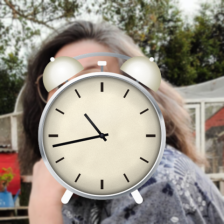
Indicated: 10 h 43 min
